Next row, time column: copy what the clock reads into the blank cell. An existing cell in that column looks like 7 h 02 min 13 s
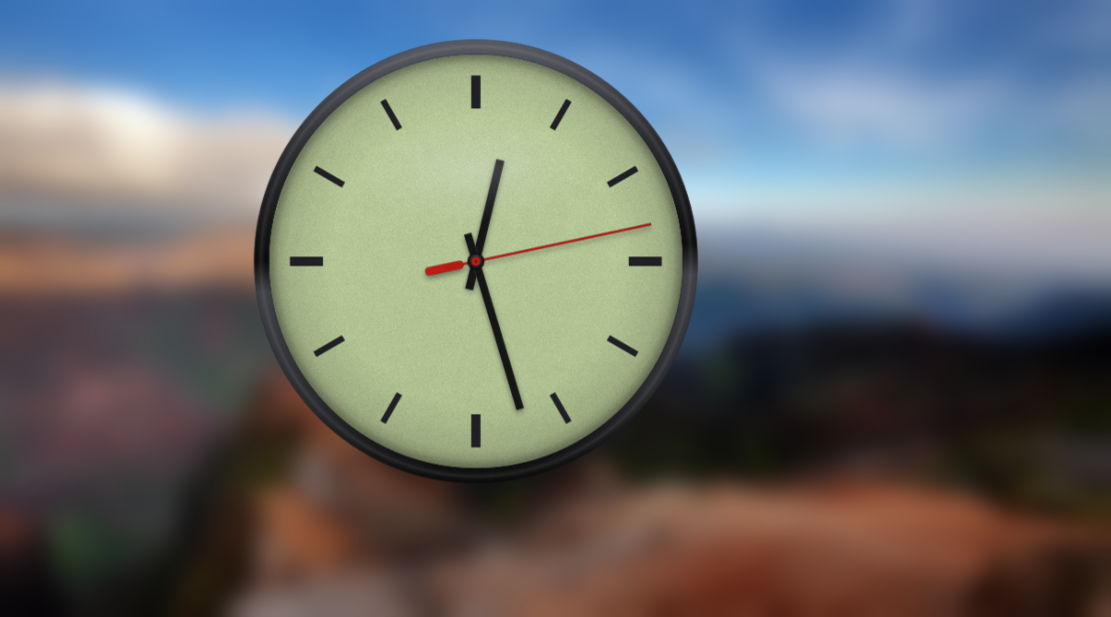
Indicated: 12 h 27 min 13 s
